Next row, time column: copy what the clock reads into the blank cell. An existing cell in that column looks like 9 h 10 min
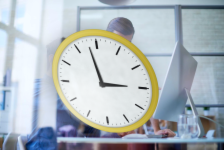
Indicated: 2 h 58 min
